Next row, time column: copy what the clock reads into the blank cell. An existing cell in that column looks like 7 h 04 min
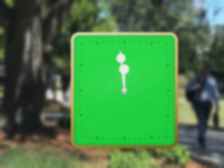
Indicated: 11 h 59 min
